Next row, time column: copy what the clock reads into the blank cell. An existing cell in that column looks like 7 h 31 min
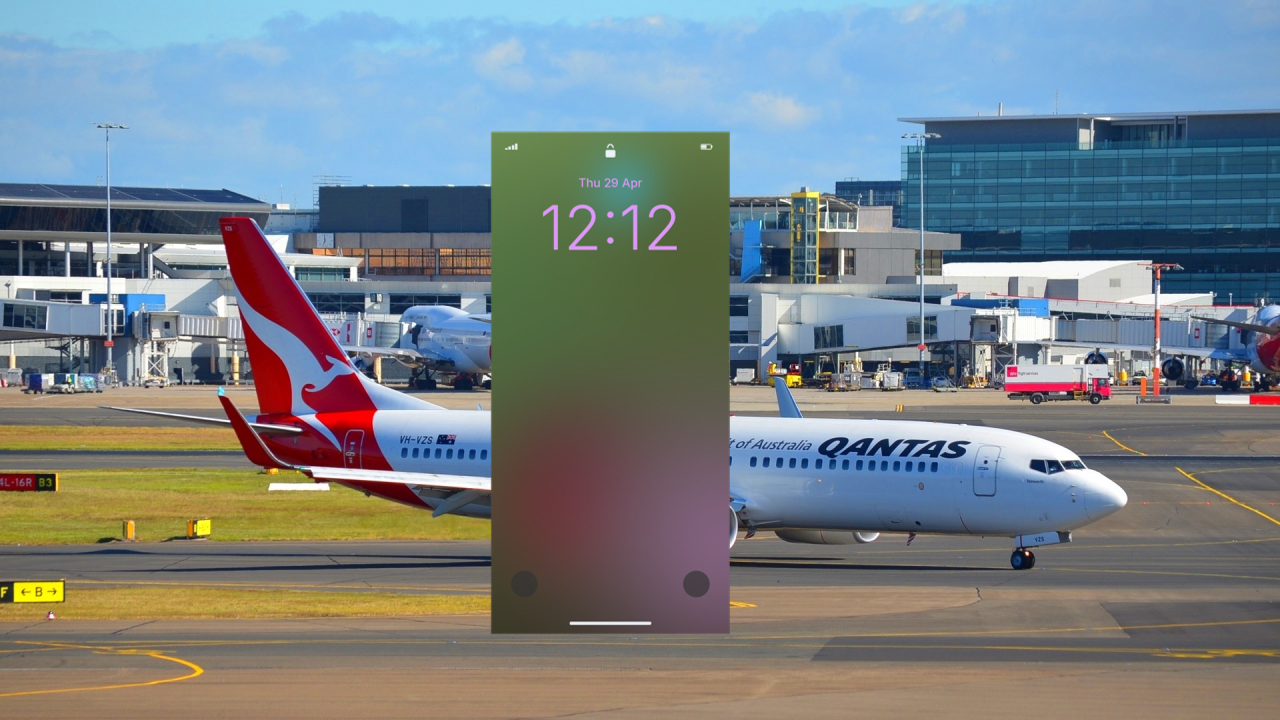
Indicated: 12 h 12 min
